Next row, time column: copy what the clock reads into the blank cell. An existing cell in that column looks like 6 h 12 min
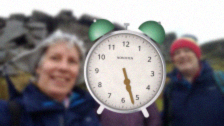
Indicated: 5 h 27 min
